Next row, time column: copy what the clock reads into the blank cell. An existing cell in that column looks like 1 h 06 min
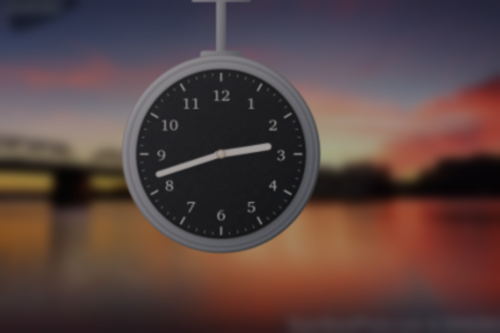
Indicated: 2 h 42 min
